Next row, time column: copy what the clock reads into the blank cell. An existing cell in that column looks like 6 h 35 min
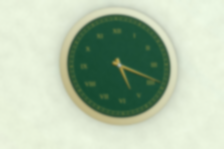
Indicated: 5 h 19 min
